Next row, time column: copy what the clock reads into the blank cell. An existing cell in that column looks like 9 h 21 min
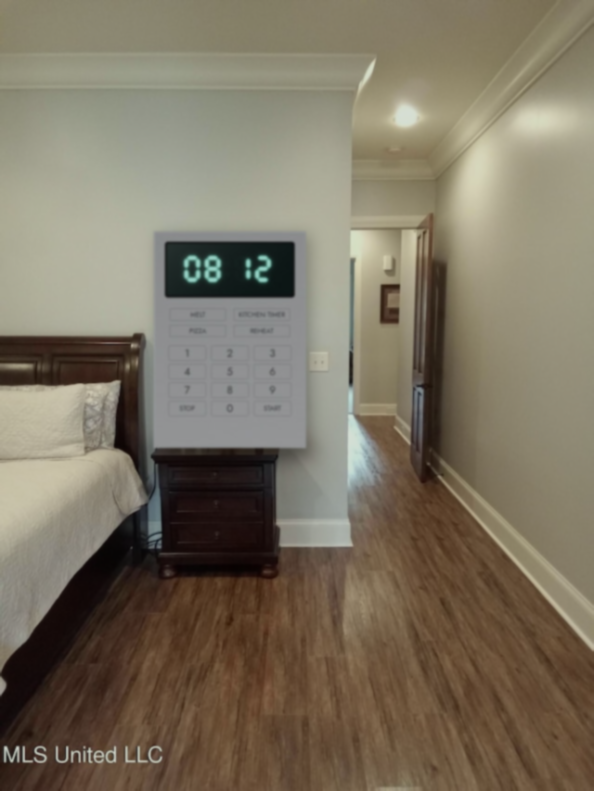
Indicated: 8 h 12 min
